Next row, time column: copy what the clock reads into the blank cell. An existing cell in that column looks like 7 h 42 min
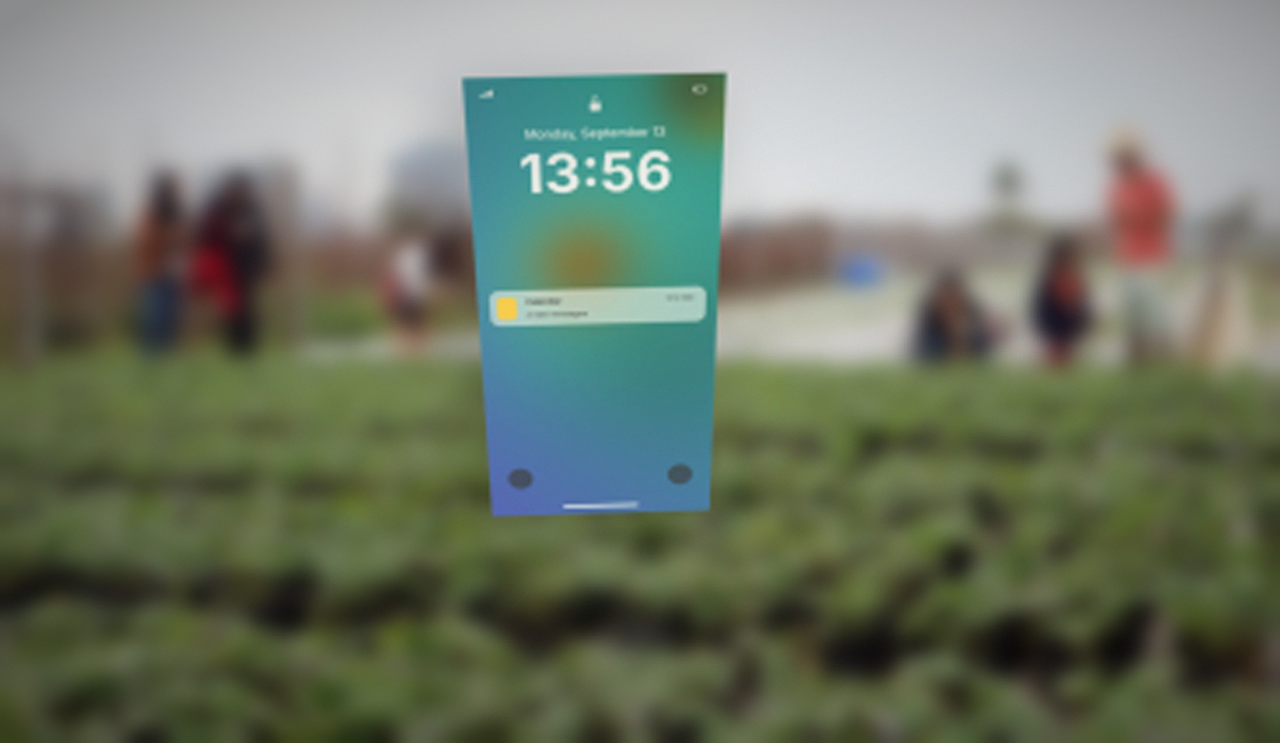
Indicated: 13 h 56 min
